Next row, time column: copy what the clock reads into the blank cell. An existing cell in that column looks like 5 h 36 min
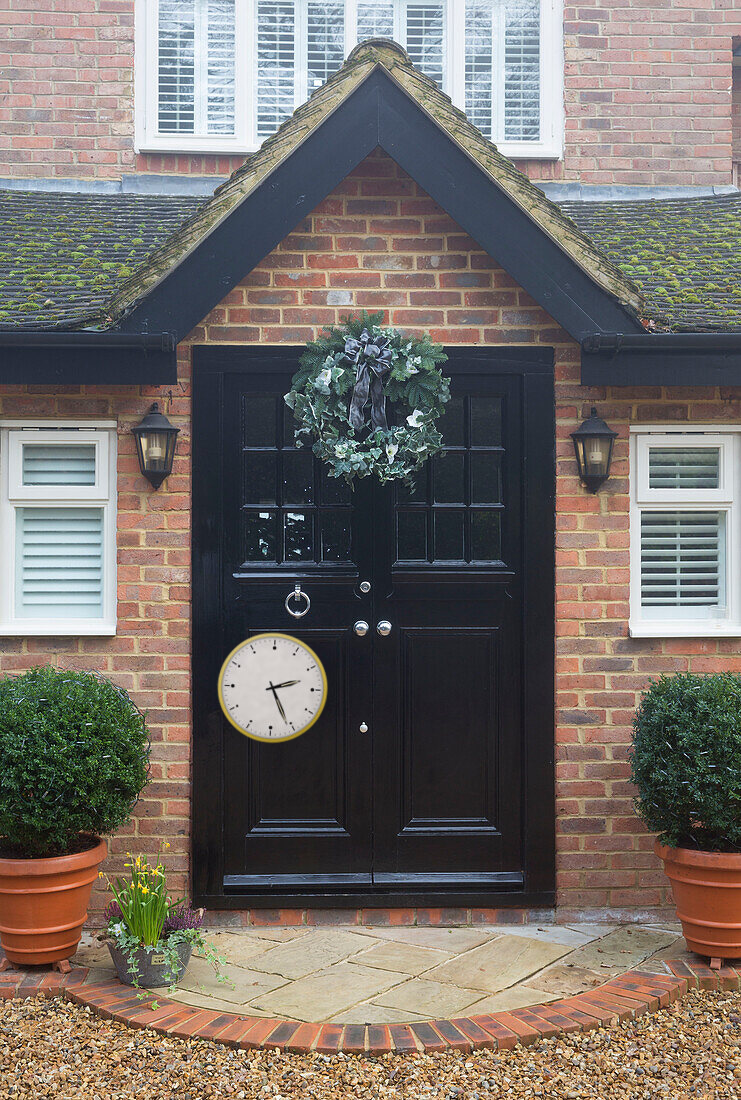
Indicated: 2 h 26 min
